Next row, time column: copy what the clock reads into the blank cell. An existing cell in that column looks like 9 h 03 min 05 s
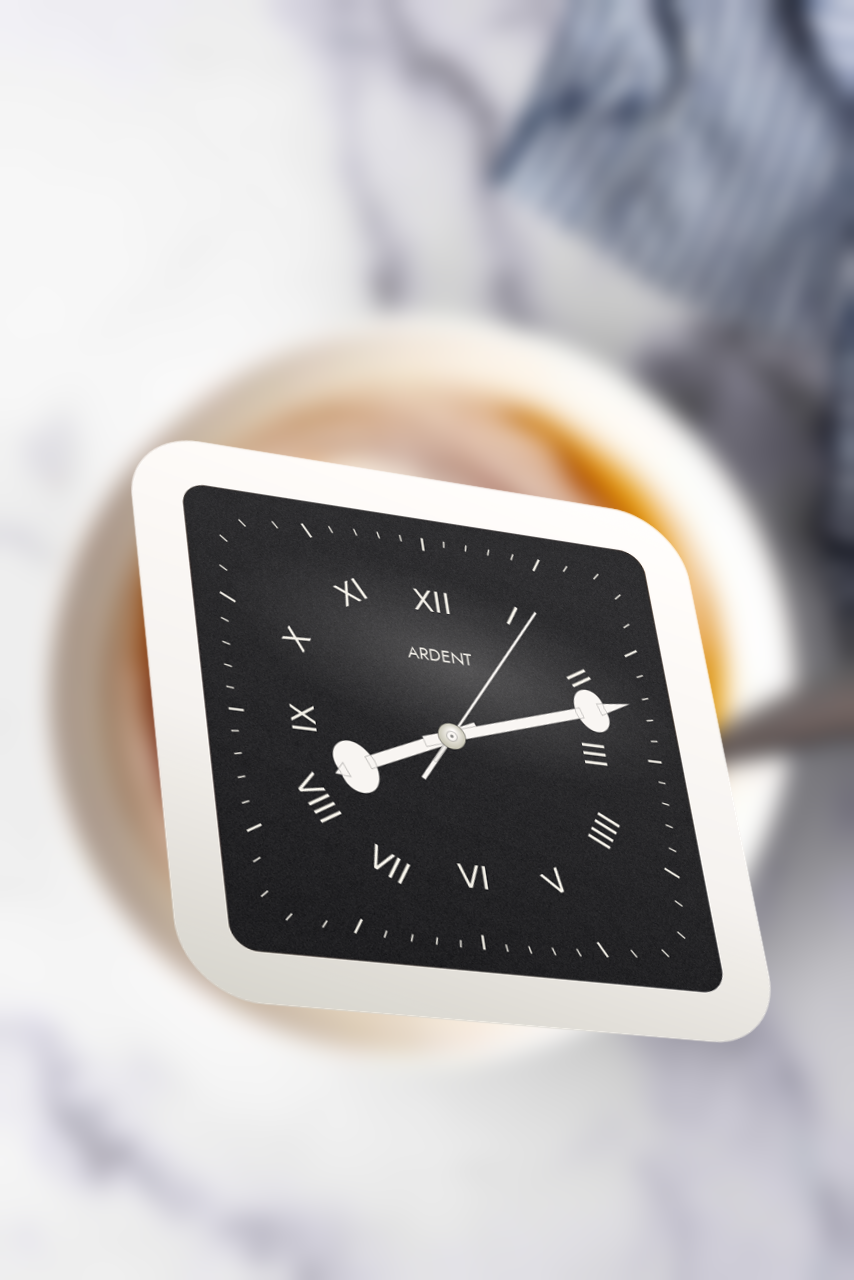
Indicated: 8 h 12 min 06 s
